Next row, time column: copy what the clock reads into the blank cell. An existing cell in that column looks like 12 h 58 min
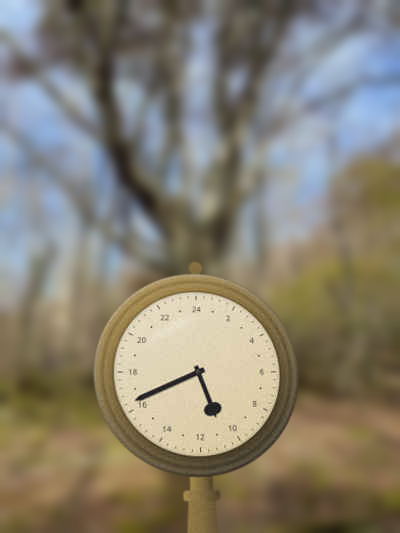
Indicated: 10 h 41 min
